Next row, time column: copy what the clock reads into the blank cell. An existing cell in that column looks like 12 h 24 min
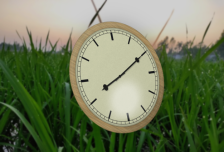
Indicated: 8 h 10 min
